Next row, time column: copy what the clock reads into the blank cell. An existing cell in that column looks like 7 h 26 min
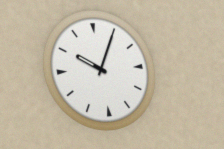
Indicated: 10 h 05 min
